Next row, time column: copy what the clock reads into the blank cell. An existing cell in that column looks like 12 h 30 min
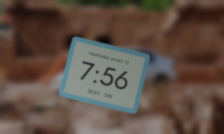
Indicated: 7 h 56 min
